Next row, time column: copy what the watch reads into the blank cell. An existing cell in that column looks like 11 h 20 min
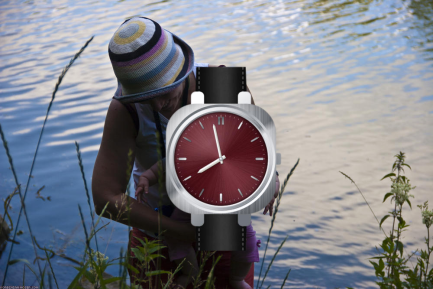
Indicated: 7 h 58 min
